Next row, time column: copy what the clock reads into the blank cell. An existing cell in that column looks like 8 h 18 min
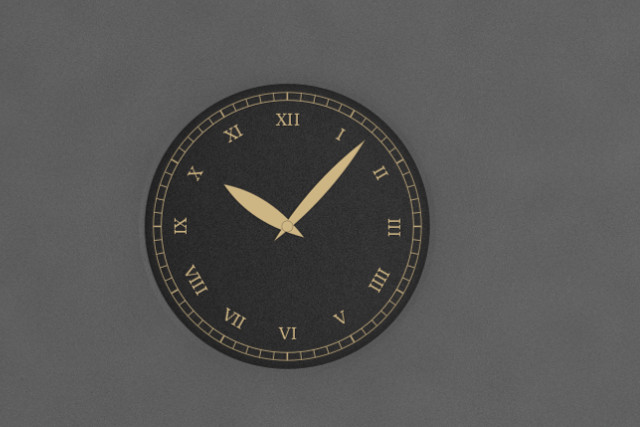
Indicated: 10 h 07 min
